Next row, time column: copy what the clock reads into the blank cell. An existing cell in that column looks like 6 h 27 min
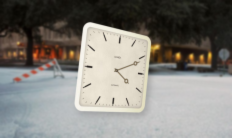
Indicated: 4 h 11 min
